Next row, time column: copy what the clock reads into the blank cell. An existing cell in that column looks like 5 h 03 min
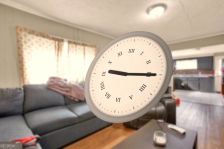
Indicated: 9 h 15 min
